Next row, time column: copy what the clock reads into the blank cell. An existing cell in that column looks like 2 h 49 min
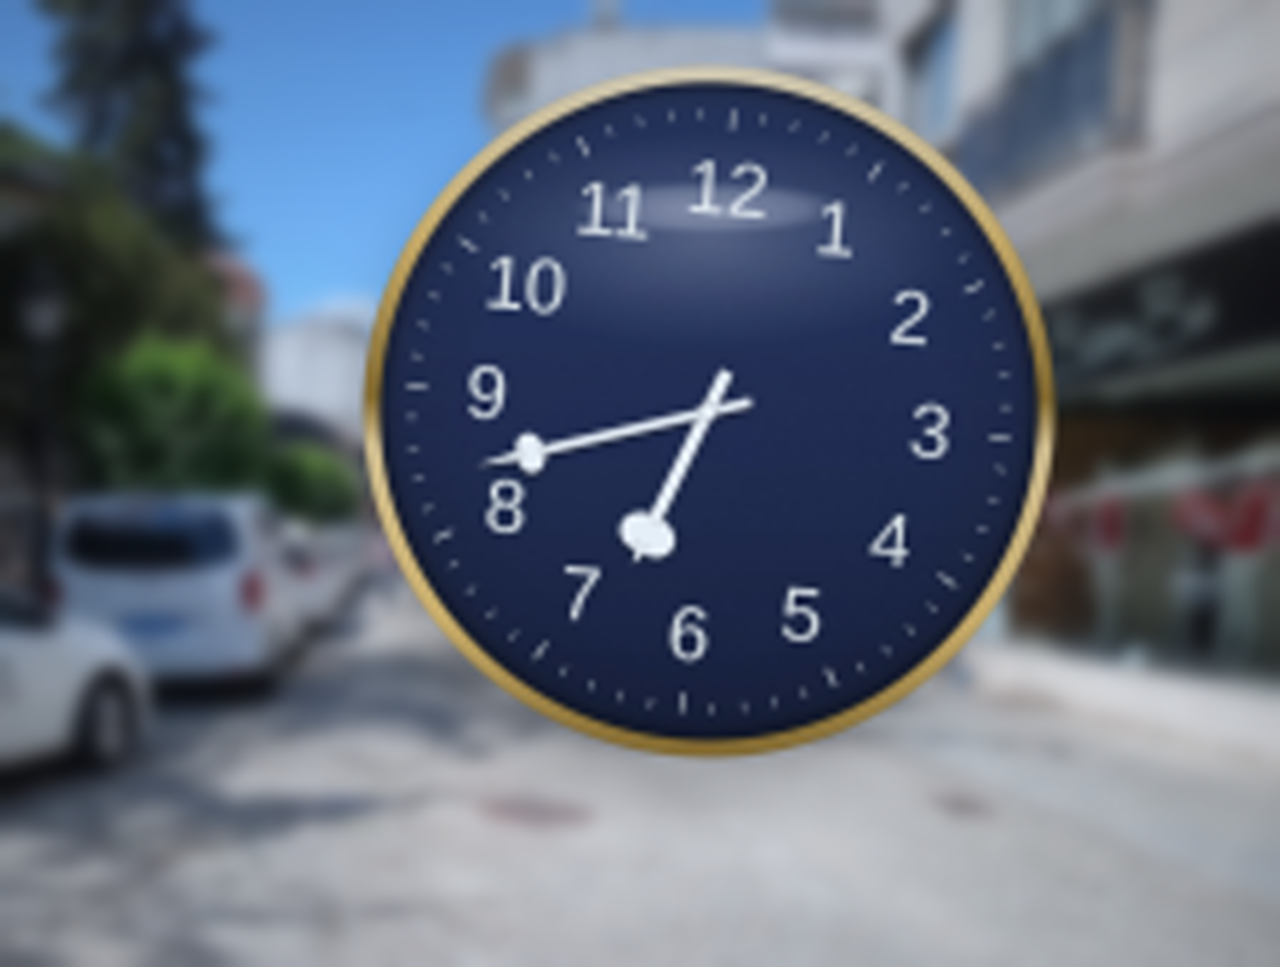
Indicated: 6 h 42 min
